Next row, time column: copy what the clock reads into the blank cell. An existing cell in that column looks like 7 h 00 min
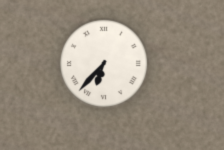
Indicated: 6 h 37 min
